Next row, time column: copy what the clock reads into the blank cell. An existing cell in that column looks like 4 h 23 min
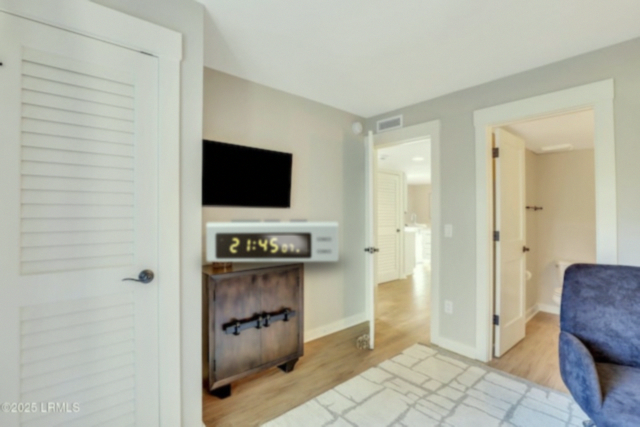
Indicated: 21 h 45 min
